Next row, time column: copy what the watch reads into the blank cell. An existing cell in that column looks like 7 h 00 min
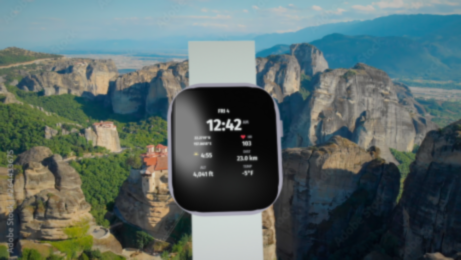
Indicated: 12 h 42 min
